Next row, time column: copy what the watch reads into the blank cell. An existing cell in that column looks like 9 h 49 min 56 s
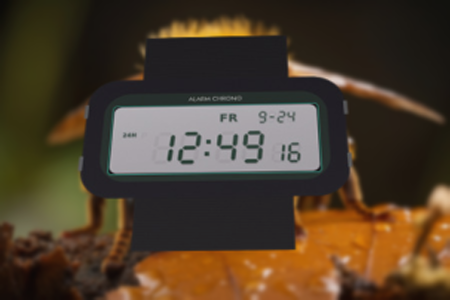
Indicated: 12 h 49 min 16 s
